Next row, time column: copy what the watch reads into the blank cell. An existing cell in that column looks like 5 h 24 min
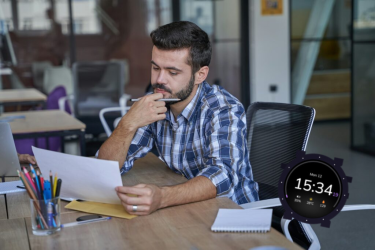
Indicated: 15 h 34 min
